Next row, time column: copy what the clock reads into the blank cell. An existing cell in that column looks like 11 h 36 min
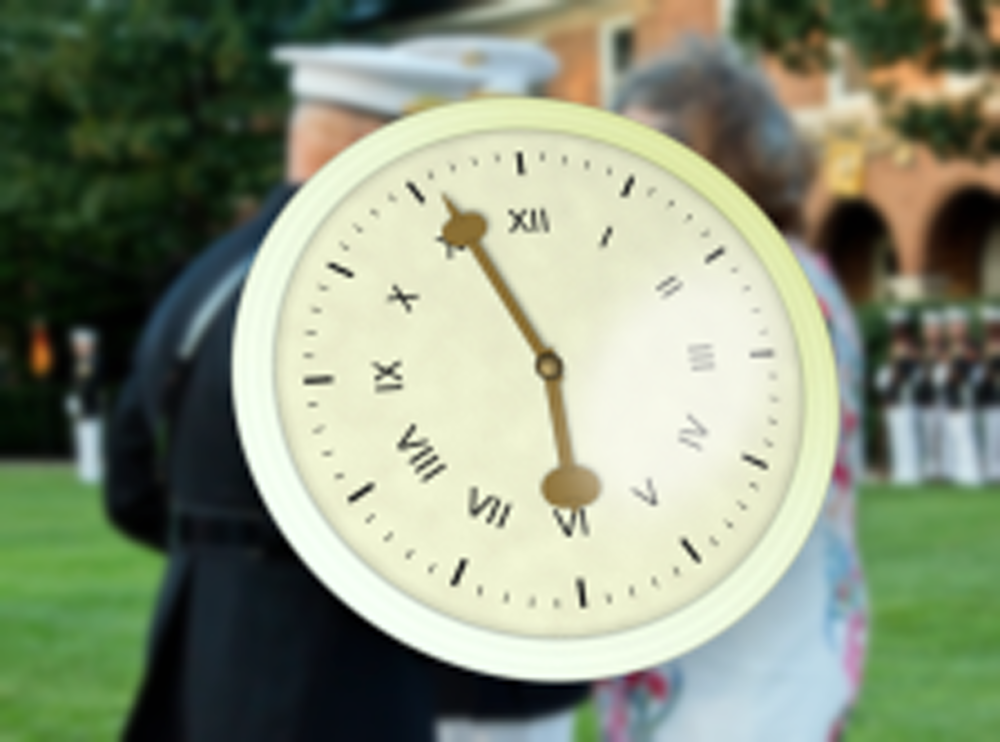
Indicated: 5 h 56 min
